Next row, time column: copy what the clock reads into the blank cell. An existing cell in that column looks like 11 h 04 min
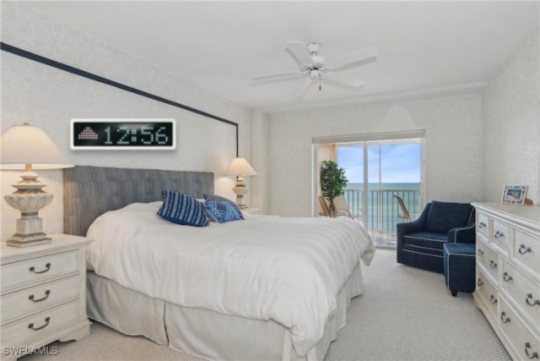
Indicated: 12 h 56 min
